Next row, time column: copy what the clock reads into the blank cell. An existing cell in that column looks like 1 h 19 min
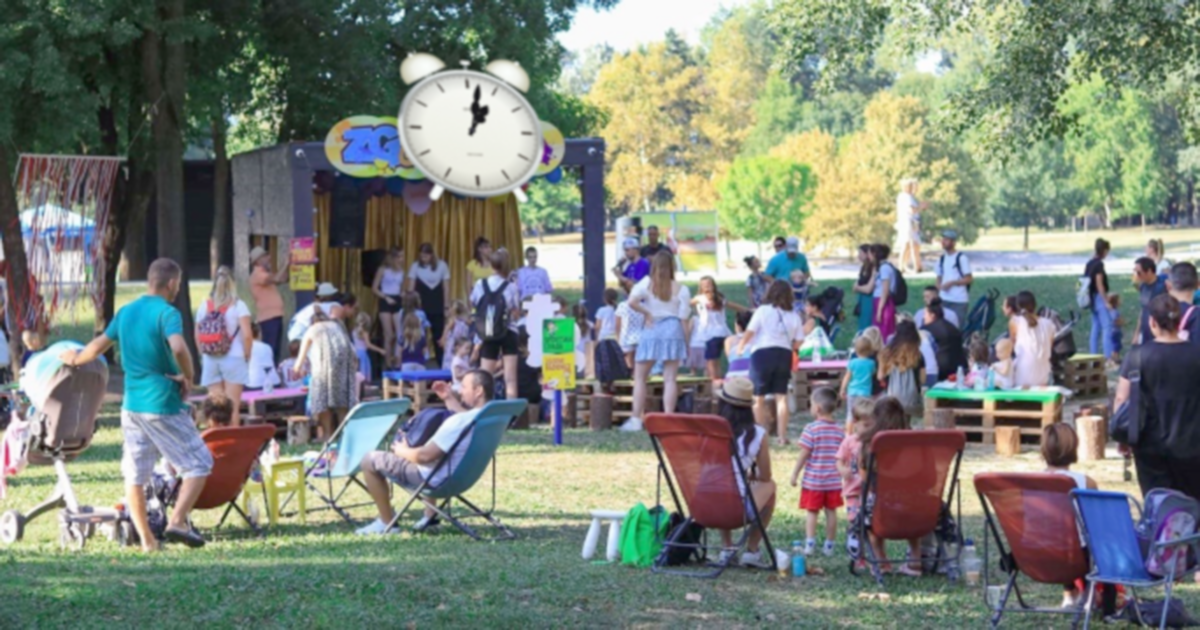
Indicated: 1 h 02 min
